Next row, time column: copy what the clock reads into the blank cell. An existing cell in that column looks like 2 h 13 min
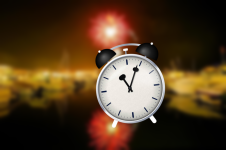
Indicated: 11 h 04 min
